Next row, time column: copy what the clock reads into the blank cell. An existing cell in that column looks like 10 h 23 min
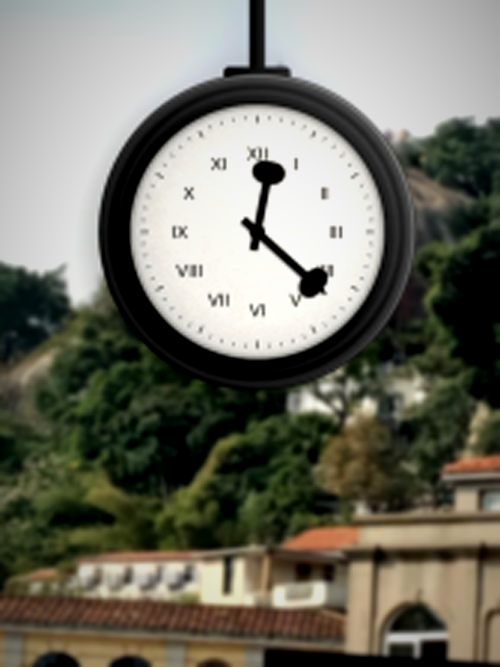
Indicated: 12 h 22 min
